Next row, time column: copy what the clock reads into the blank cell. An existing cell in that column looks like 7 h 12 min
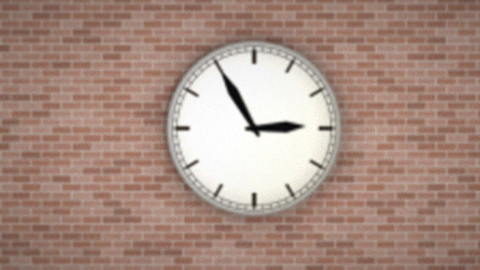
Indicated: 2 h 55 min
